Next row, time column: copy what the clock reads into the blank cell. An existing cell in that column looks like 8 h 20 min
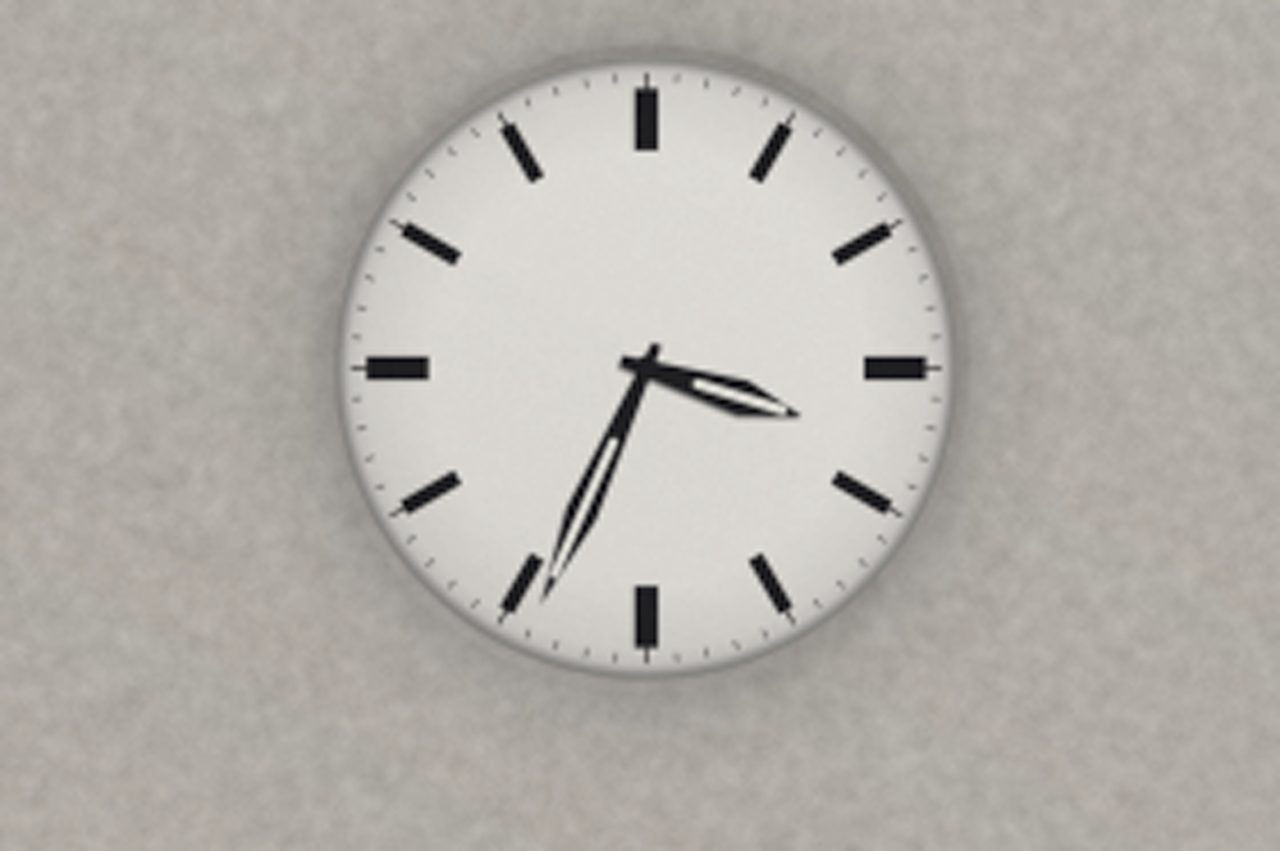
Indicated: 3 h 34 min
